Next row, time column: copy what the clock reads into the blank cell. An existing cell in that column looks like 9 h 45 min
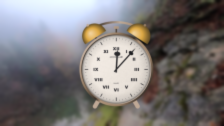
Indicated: 12 h 07 min
